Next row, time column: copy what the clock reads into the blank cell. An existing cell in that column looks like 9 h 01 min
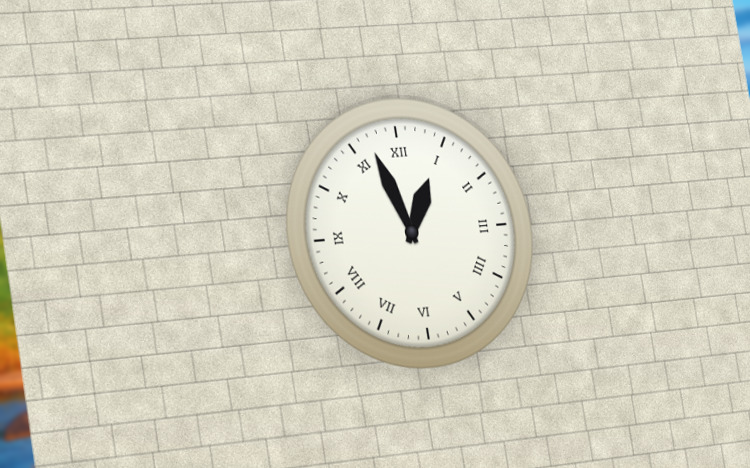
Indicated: 12 h 57 min
